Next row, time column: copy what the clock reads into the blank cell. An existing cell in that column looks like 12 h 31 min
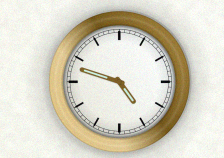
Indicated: 4 h 48 min
